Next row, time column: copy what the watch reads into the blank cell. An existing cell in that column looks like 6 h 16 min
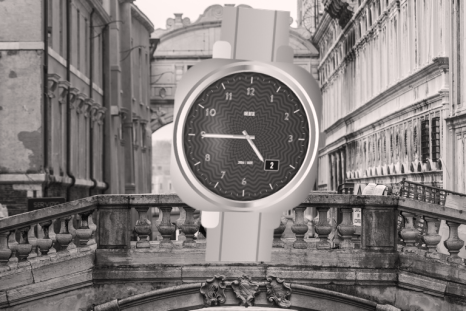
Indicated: 4 h 45 min
